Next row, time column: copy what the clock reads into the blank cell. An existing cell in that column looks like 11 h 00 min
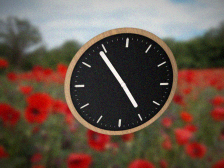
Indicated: 4 h 54 min
